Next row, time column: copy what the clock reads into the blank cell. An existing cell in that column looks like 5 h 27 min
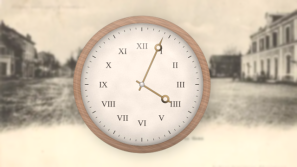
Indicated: 4 h 04 min
